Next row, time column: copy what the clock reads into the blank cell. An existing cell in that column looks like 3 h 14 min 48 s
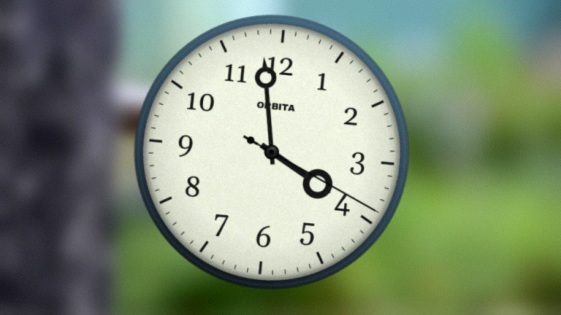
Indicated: 3 h 58 min 19 s
